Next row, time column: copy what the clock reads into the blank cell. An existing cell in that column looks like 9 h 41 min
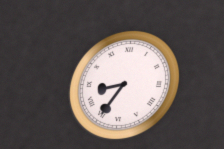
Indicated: 8 h 35 min
